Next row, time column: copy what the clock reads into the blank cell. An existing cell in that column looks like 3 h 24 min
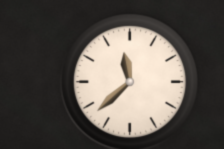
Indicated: 11 h 38 min
